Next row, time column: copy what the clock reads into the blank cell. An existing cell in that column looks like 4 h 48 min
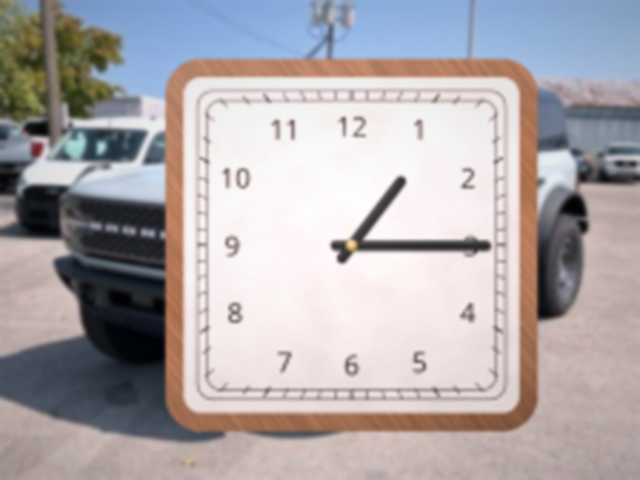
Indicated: 1 h 15 min
